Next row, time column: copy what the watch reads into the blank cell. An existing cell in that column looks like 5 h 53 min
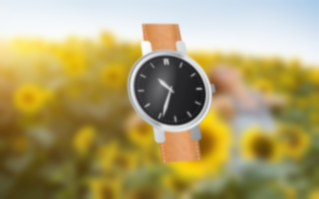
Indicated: 10 h 34 min
